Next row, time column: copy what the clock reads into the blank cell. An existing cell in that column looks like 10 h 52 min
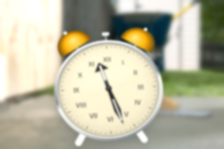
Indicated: 11 h 27 min
